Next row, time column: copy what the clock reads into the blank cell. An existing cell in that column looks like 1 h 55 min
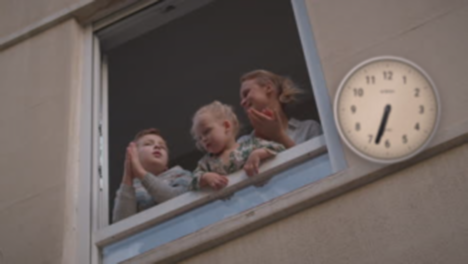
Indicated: 6 h 33 min
